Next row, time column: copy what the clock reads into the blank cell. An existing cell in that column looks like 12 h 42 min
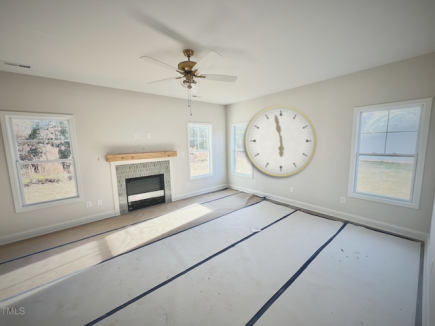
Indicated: 5 h 58 min
